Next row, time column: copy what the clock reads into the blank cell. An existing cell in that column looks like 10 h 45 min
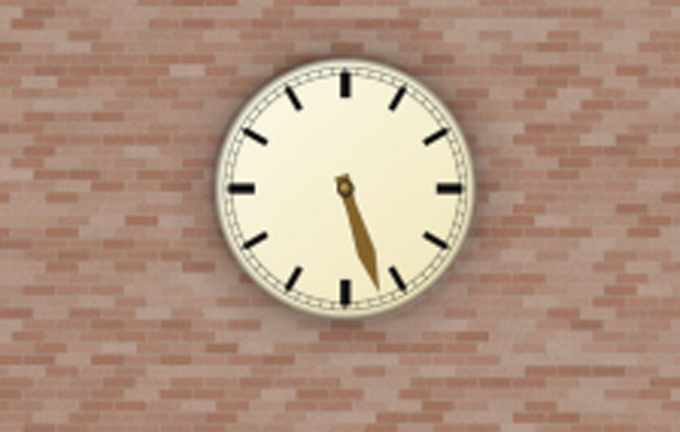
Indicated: 5 h 27 min
